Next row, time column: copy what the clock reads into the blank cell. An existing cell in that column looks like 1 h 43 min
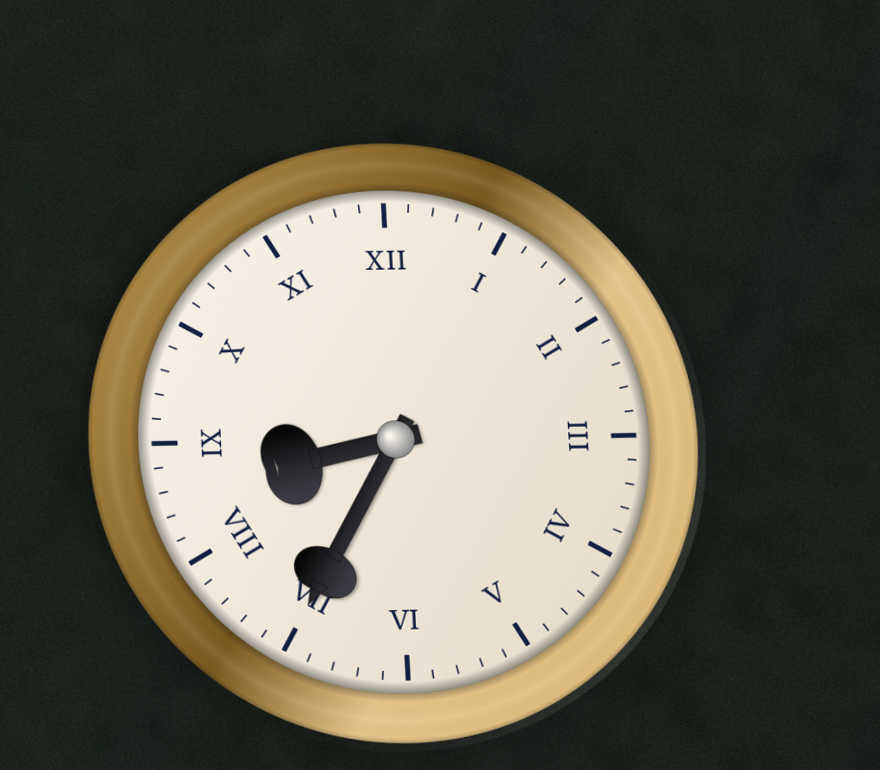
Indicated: 8 h 35 min
